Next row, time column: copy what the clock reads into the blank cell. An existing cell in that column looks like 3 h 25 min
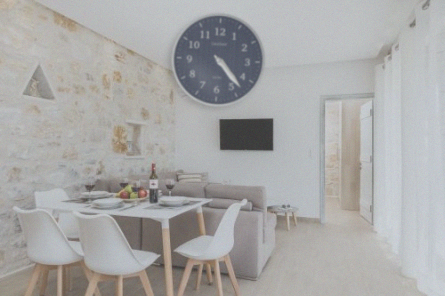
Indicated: 4 h 23 min
